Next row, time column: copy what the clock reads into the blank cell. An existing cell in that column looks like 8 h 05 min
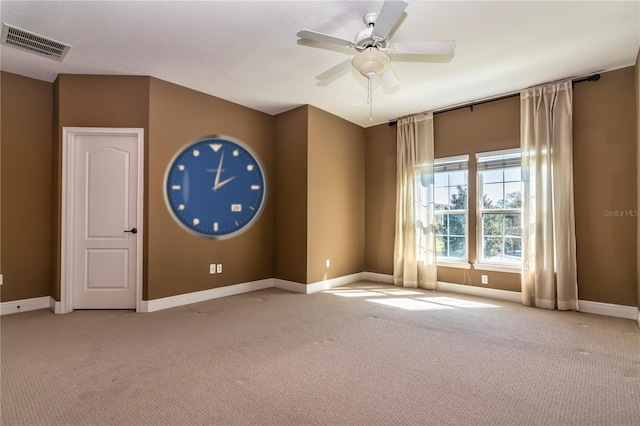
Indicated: 2 h 02 min
